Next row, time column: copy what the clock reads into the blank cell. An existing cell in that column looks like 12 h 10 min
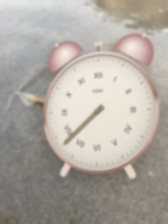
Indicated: 7 h 38 min
